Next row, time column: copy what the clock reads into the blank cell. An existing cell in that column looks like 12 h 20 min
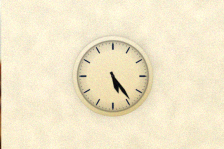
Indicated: 5 h 24 min
